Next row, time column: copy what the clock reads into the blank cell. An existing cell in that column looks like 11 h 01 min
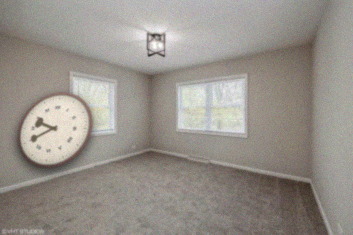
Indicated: 9 h 40 min
